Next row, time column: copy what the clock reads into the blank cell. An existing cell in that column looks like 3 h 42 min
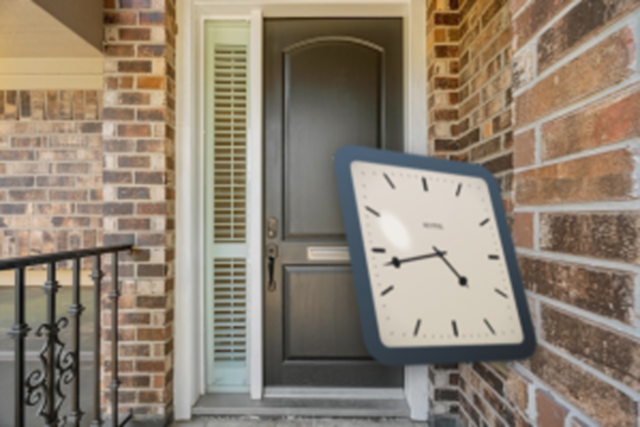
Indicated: 4 h 43 min
